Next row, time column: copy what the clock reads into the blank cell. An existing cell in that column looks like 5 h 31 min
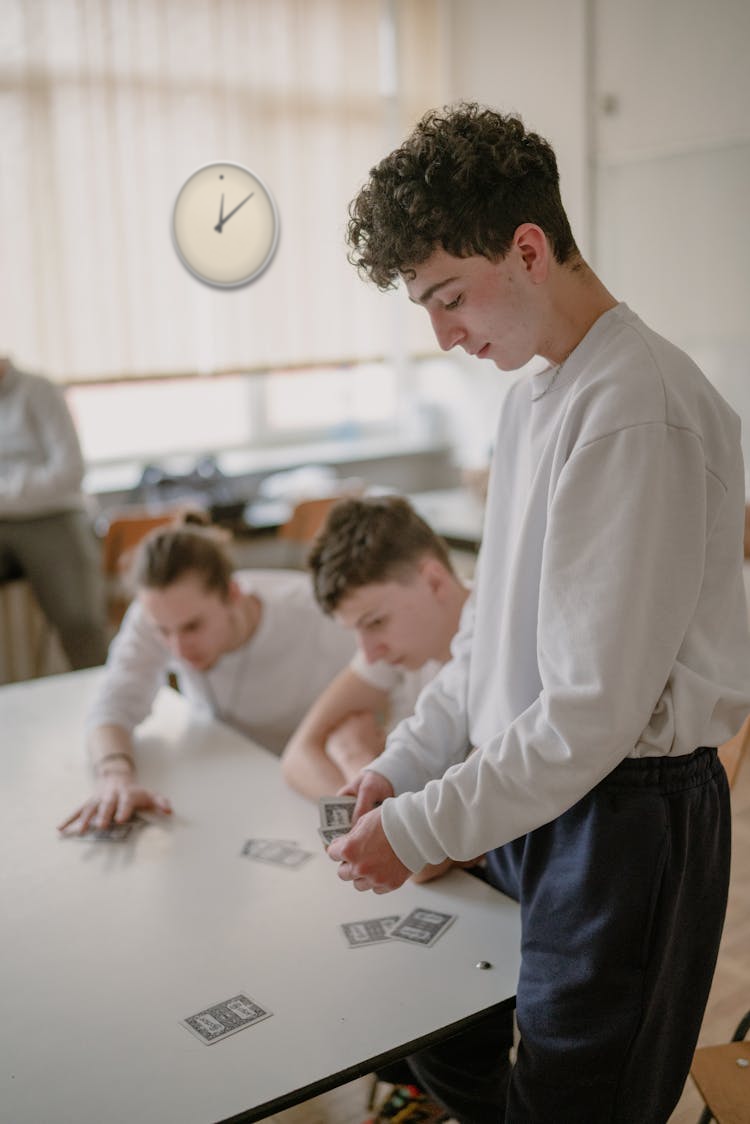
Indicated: 12 h 08 min
